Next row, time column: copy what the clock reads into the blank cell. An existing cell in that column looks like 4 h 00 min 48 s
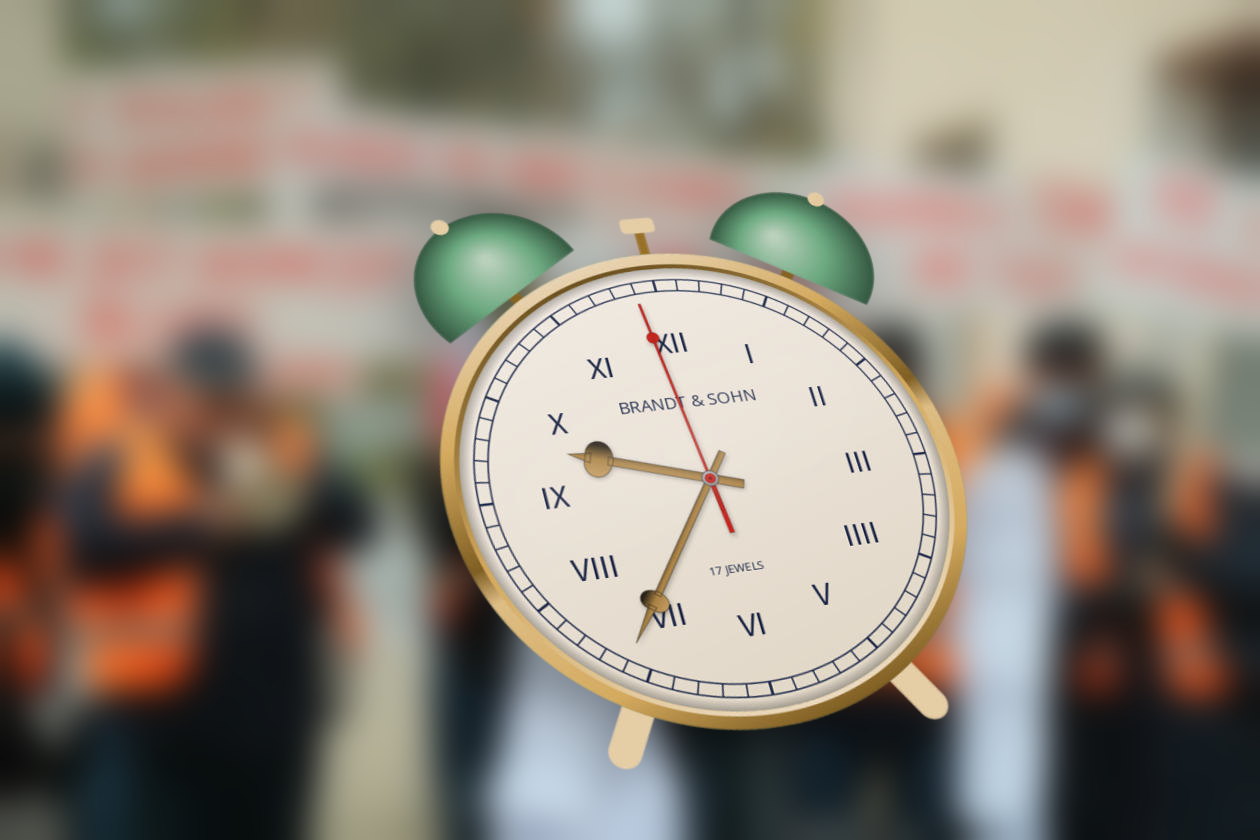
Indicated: 9 h 35 min 59 s
